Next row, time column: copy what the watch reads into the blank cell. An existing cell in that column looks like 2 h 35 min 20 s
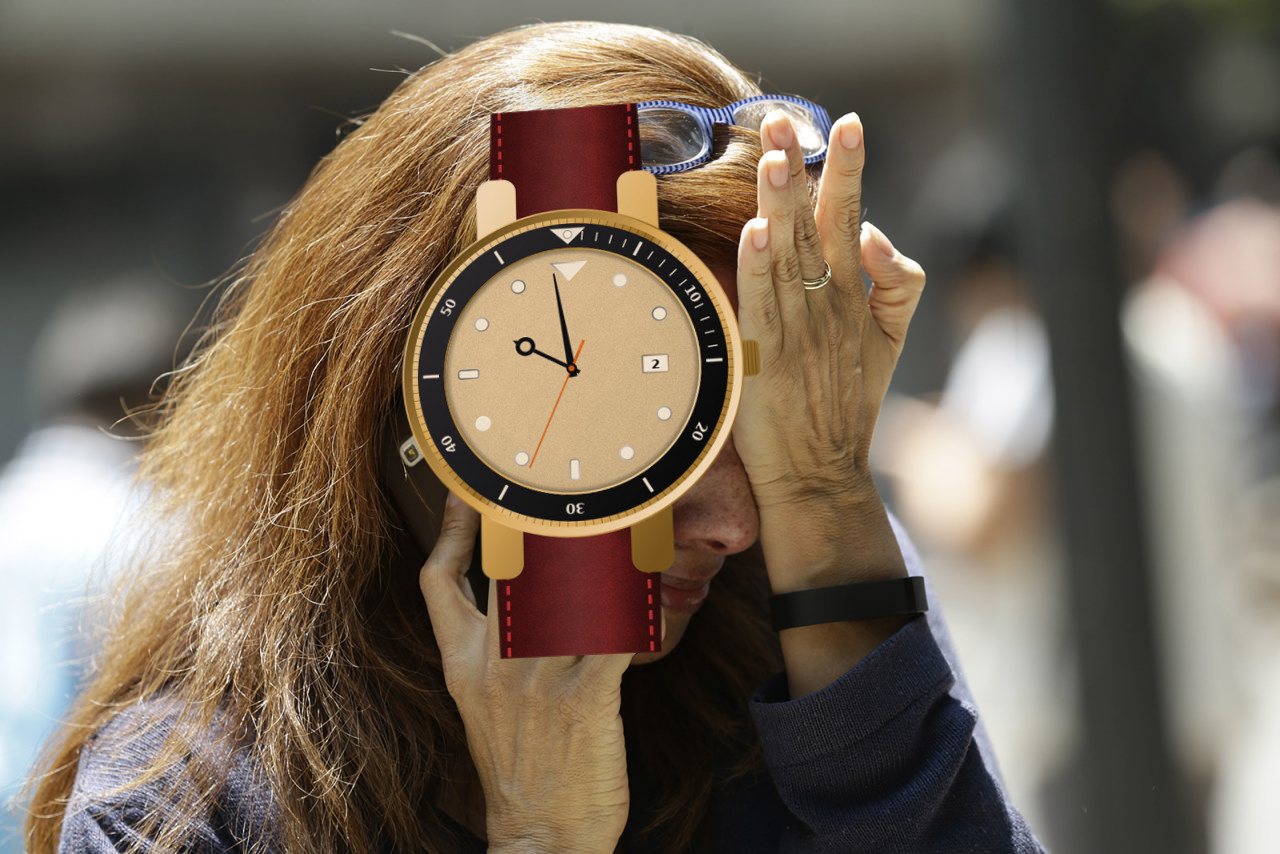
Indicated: 9 h 58 min 34 s
